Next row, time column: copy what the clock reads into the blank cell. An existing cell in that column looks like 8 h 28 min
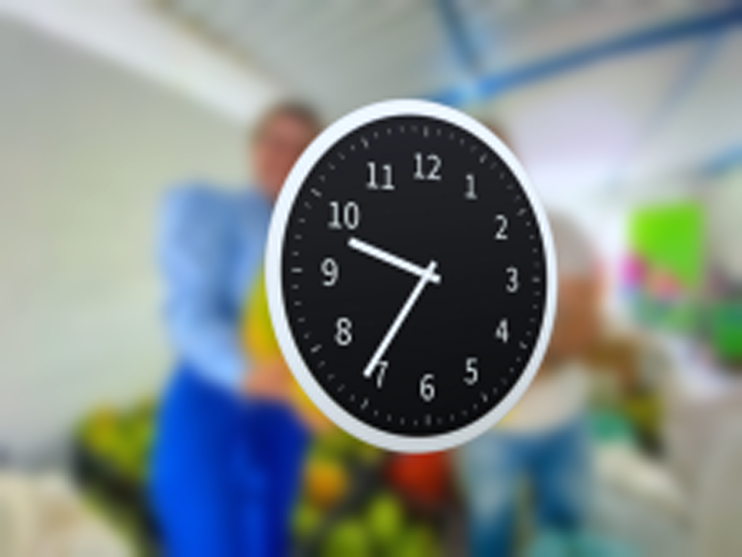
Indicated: 9 h 36 min
